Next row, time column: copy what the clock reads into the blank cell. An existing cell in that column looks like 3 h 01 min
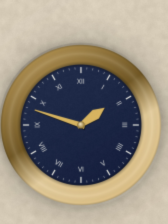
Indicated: 1 h 48 min
